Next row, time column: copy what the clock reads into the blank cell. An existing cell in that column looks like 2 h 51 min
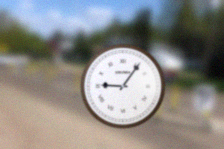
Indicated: 9 h 06 min
